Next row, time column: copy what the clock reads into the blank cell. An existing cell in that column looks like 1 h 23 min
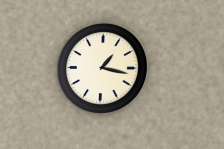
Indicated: 1 h 17 min
